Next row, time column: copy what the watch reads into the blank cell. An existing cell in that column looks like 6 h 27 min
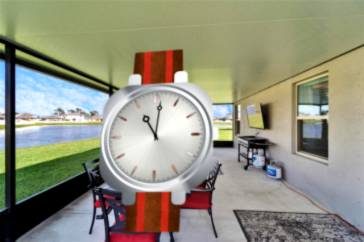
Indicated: 11 h 01 min
